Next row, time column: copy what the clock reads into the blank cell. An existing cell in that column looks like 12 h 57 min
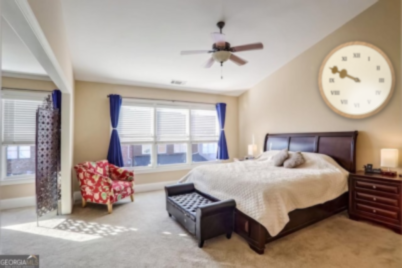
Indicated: 9 h 49 min
